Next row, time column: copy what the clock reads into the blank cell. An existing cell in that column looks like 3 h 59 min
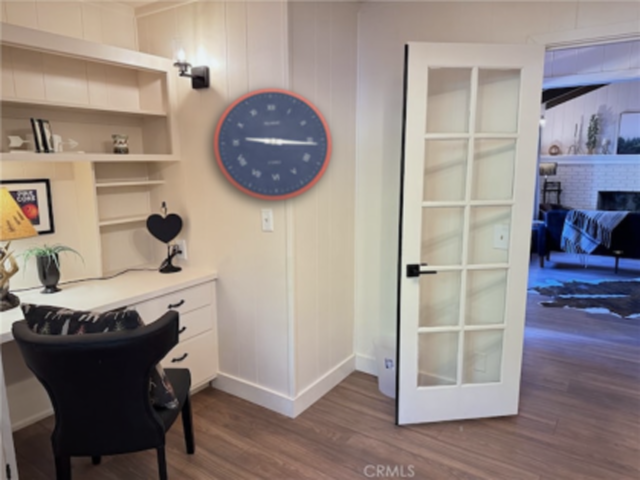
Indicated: 9 h 16 min
